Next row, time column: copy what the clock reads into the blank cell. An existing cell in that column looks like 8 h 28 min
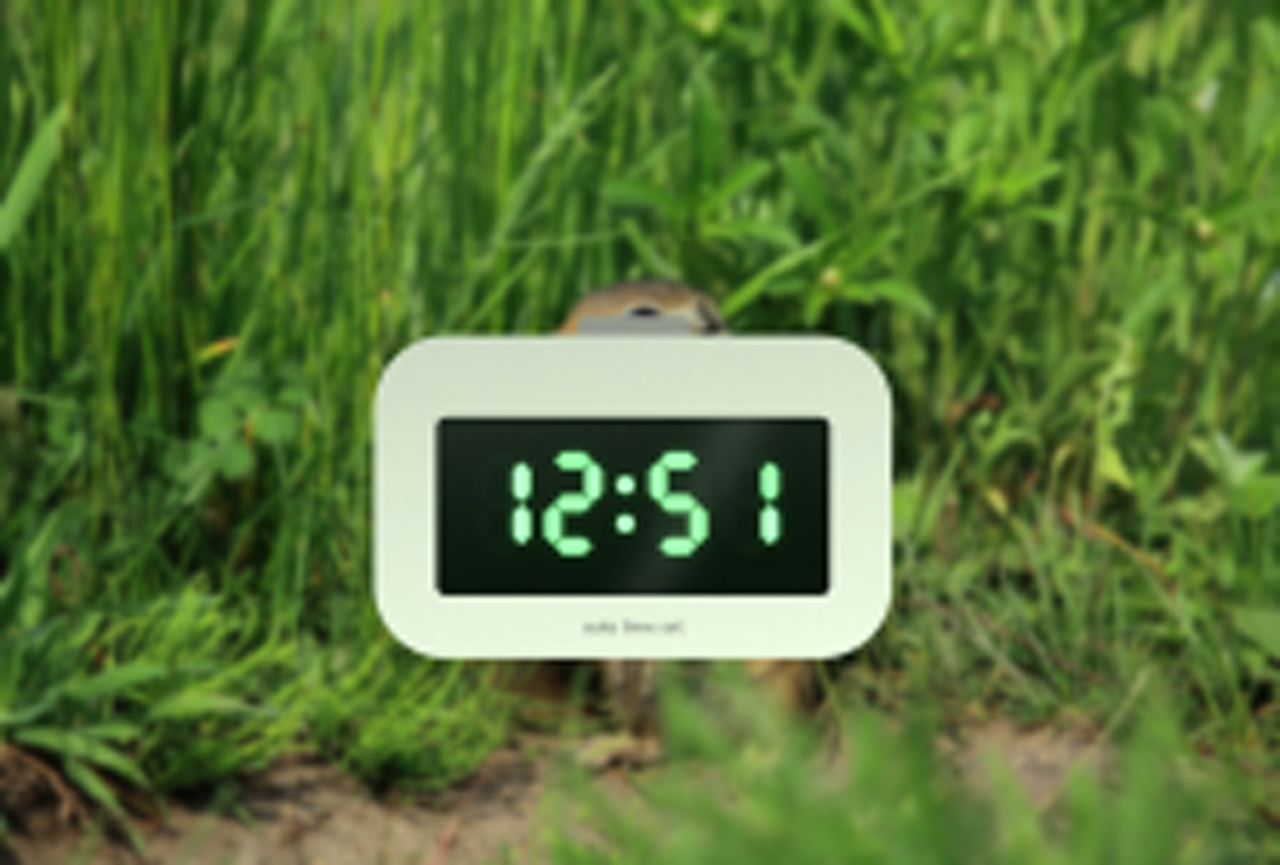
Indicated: 12 h 51 min
